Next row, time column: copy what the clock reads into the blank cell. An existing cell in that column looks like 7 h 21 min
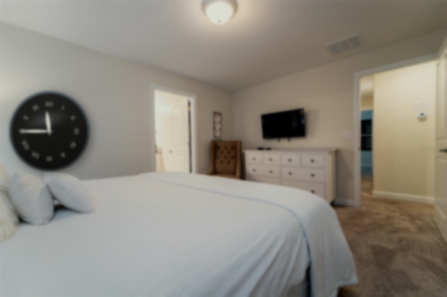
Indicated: 11 h 45 min
